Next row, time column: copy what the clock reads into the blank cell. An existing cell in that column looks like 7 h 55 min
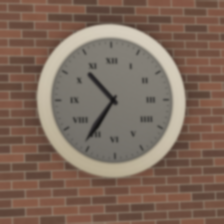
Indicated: 10 h 36 min
